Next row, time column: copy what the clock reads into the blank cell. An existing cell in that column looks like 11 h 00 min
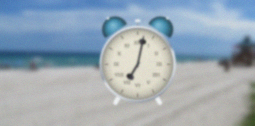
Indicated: 7 h 02 min
